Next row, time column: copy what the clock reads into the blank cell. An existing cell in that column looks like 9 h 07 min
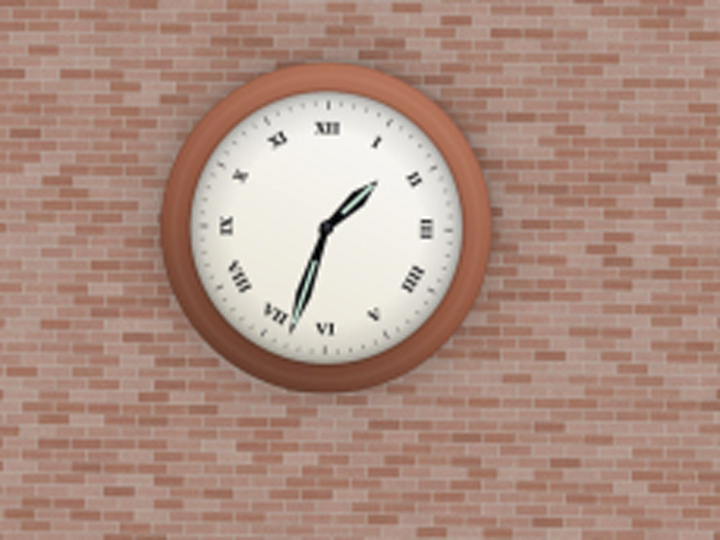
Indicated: 1 h 33 min
